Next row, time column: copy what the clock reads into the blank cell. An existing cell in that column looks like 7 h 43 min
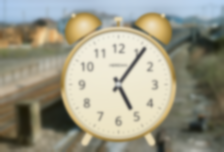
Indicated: 5 h 06 min
